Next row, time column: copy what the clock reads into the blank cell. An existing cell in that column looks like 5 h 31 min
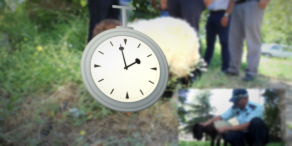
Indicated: 1 h 58 min
